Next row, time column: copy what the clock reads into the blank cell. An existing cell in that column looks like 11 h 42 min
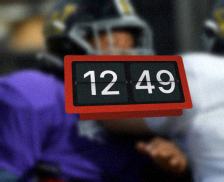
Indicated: 12 h 49 min
